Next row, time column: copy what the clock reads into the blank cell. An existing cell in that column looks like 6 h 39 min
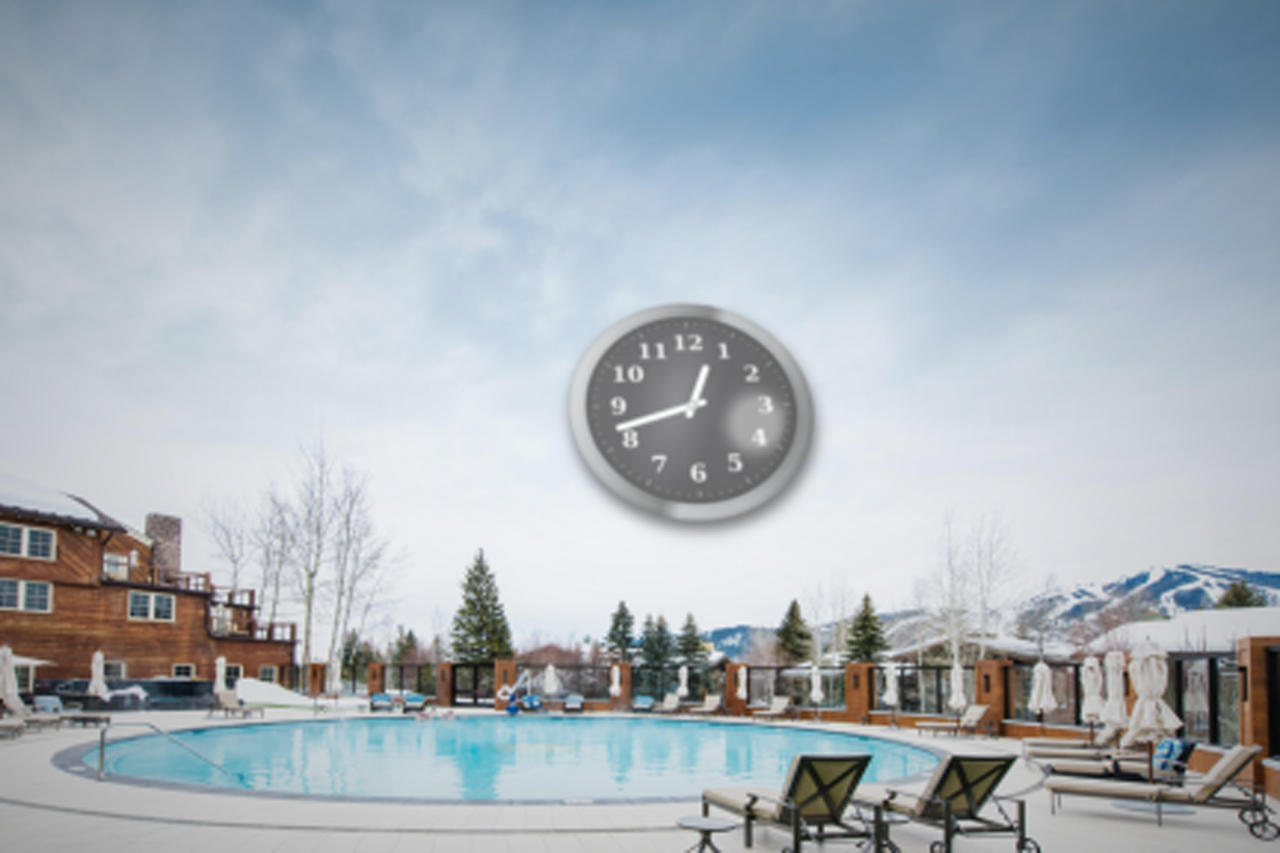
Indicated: 12 h 42 min
